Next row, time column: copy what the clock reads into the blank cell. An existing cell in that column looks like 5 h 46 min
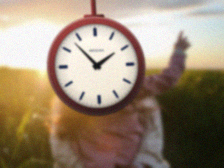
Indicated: 1 h 53 min
